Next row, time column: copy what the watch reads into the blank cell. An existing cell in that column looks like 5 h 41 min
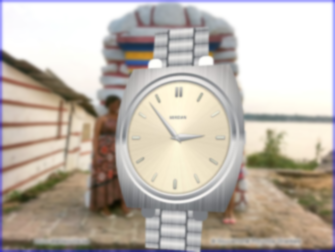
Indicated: 2 h 53 min
